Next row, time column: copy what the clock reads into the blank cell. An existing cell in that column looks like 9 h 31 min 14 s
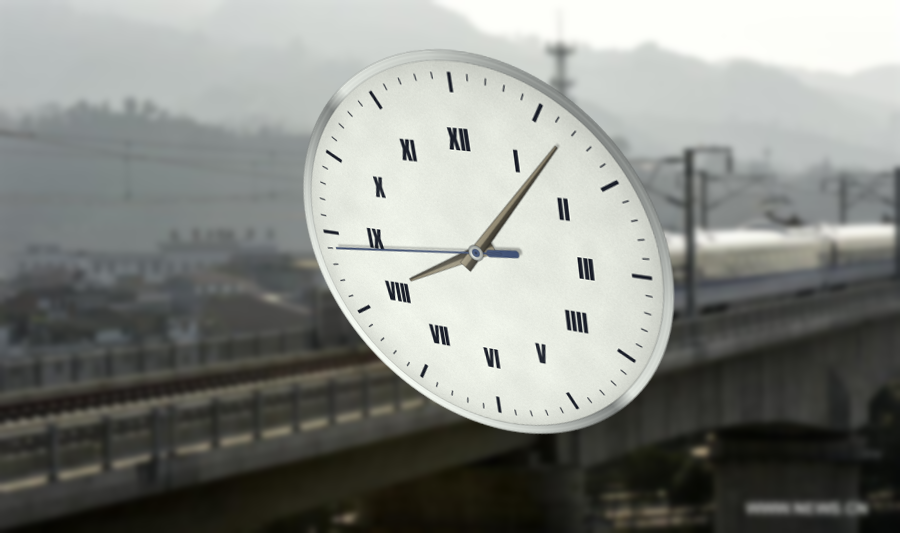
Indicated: 8 h 06 min 44 s
